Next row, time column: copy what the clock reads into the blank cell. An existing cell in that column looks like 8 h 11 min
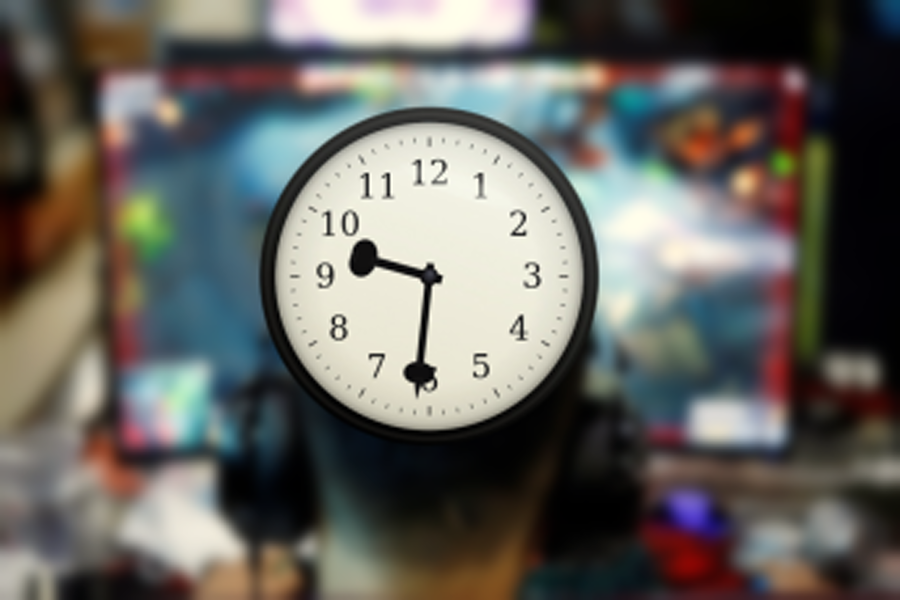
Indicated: 9 h 31 min
